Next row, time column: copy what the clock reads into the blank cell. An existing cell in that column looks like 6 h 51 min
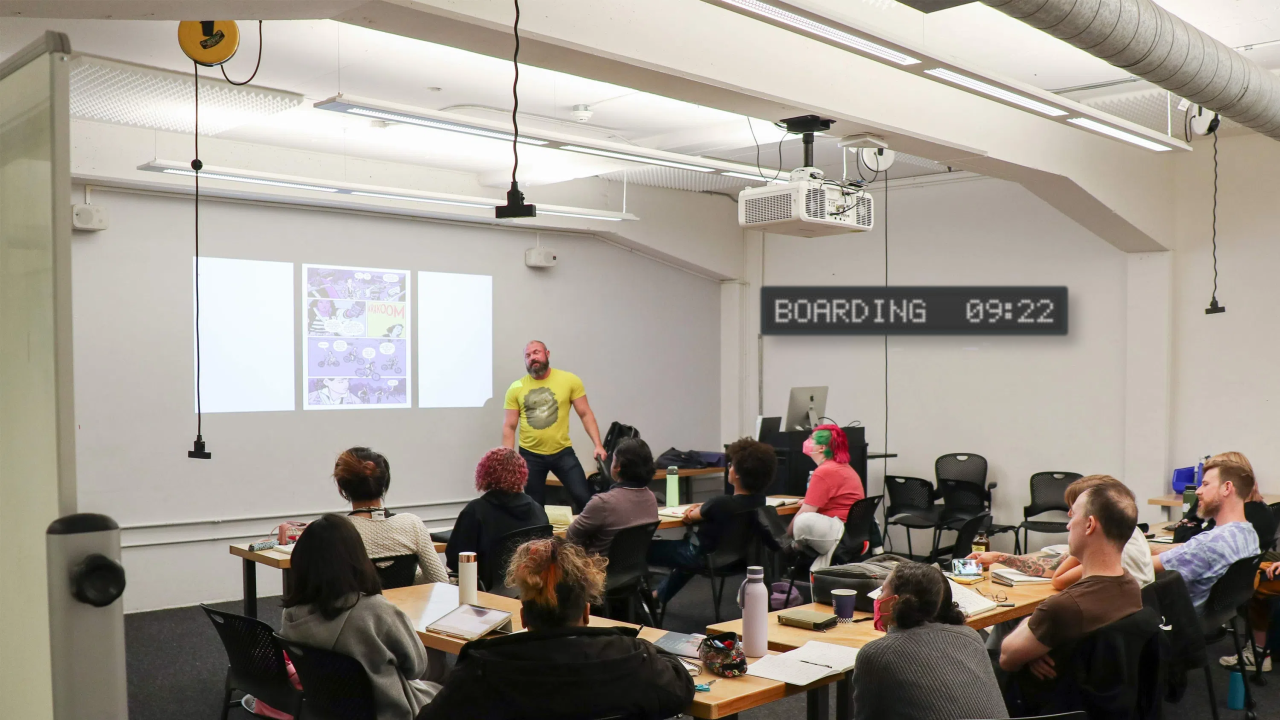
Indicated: 9 h 22 min
